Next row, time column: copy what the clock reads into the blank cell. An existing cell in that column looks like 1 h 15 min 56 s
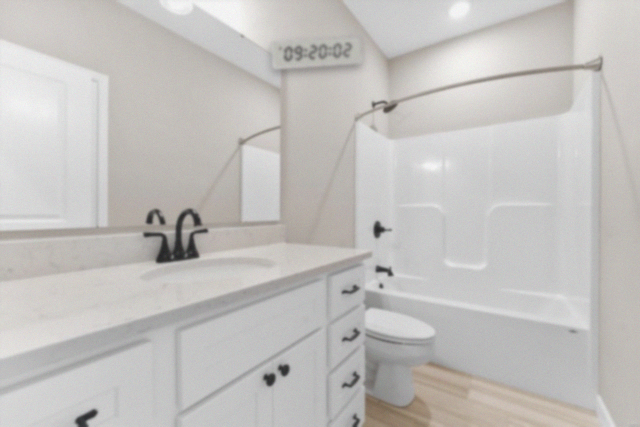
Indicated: 9 h 20 min 02 s
